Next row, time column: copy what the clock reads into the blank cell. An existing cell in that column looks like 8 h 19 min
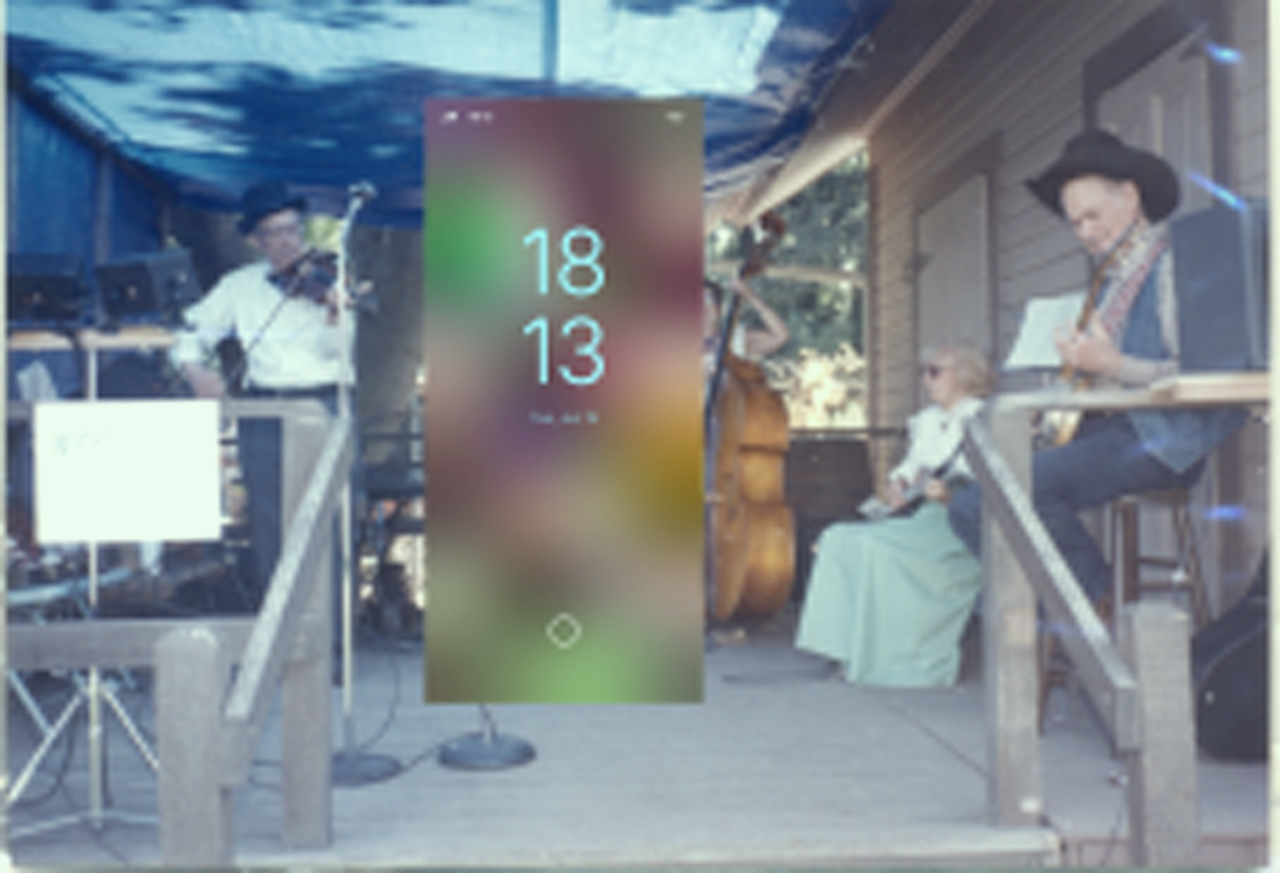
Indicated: 18 h 13 min
